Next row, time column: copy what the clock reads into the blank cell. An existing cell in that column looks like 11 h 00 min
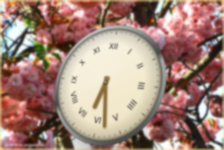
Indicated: 6 h 28 min
